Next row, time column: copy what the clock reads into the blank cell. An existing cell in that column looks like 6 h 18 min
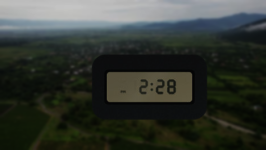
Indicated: 2 h 28 min
